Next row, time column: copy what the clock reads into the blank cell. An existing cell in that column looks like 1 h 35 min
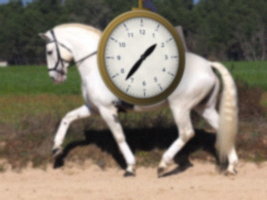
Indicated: 1 h 37 min
